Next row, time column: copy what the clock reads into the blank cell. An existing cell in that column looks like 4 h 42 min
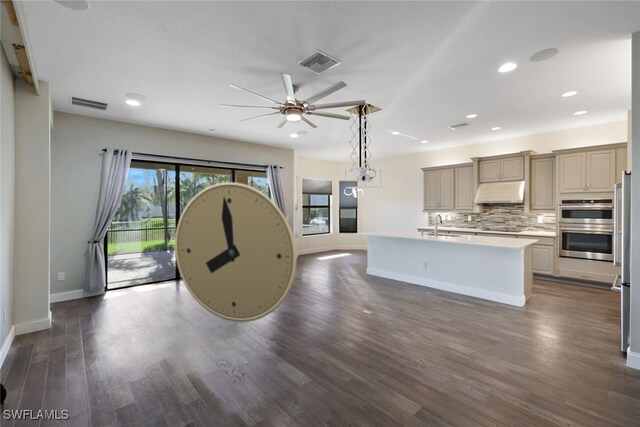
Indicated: 7 h 59 min
